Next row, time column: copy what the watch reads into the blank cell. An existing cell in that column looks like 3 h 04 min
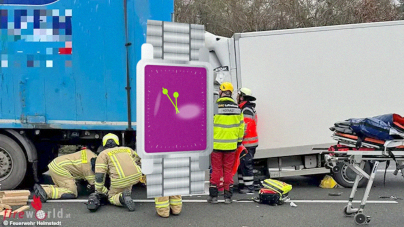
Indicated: 11 h 54 min
